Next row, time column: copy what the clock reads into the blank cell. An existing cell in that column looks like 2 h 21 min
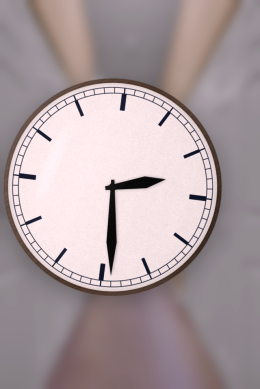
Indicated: 2 h 29 min
